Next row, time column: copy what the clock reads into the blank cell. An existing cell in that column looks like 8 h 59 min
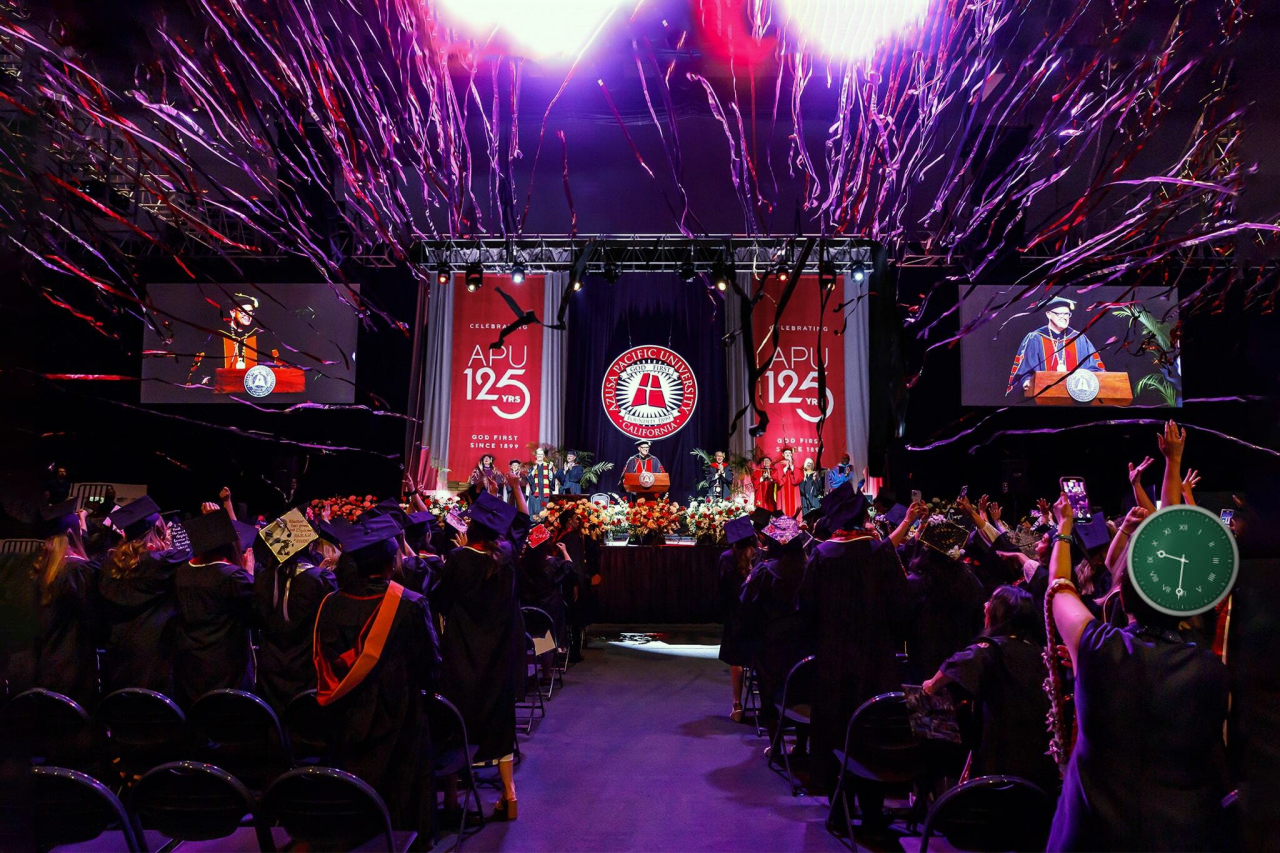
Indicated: 9 h 31 min
